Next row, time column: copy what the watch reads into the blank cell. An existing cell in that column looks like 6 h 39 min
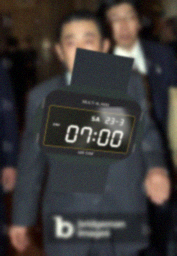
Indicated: 7 h 00 min
